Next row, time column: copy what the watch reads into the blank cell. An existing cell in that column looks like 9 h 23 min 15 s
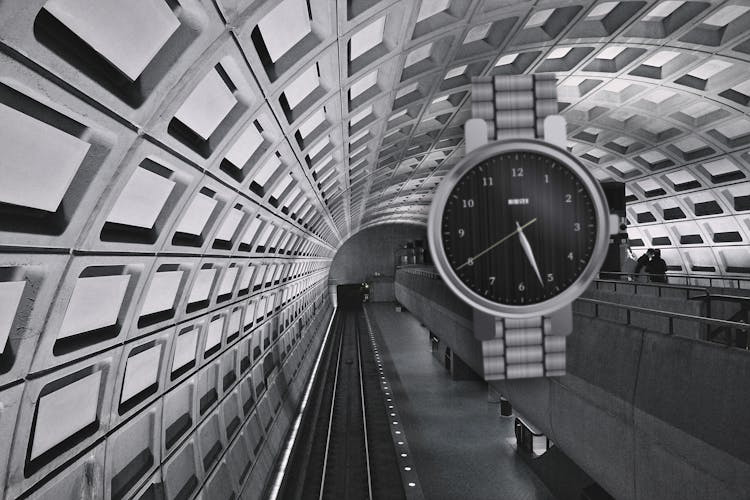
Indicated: 5 h 26 min 40 s
